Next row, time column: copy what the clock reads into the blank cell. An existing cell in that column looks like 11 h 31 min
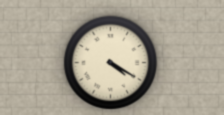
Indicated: 4 h 20 min
